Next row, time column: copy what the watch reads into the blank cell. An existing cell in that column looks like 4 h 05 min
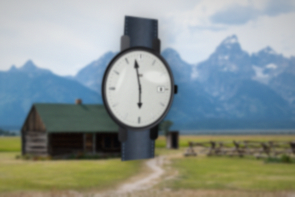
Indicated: 5 h 58 min
